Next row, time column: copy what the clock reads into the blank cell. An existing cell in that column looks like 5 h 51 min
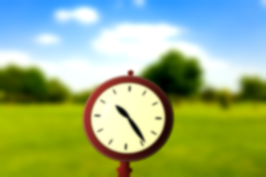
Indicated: 10 h 24 min
